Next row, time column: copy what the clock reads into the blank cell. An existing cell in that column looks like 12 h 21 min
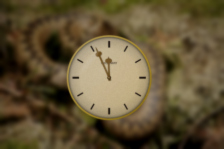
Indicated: 11 h 56 min
